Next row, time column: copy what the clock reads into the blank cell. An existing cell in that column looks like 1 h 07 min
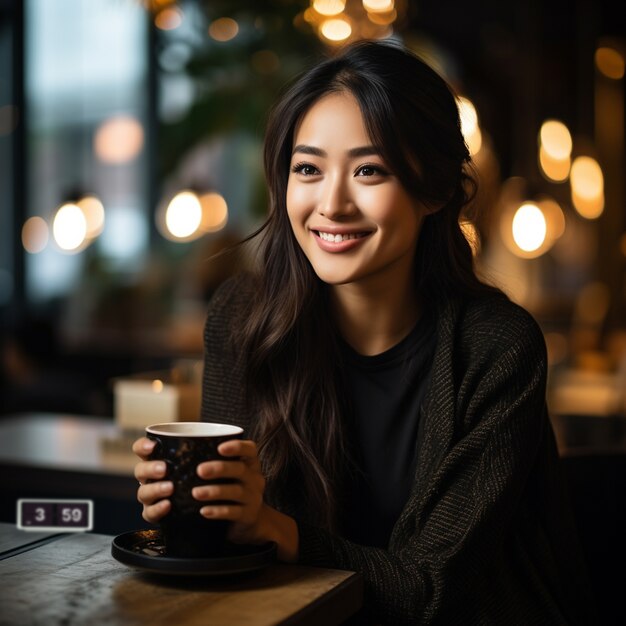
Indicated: 3 h 59 min
